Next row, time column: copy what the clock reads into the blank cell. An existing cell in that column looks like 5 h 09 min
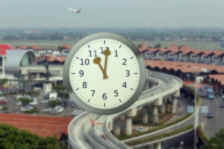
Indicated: 11 h 01 min
